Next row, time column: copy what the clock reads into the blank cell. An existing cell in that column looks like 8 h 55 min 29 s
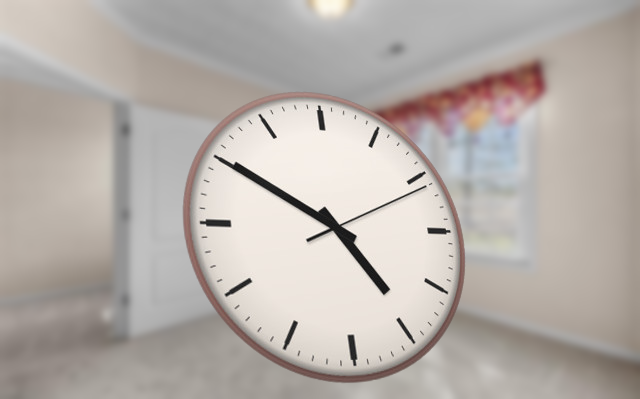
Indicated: 4 h 50 min 11 s
